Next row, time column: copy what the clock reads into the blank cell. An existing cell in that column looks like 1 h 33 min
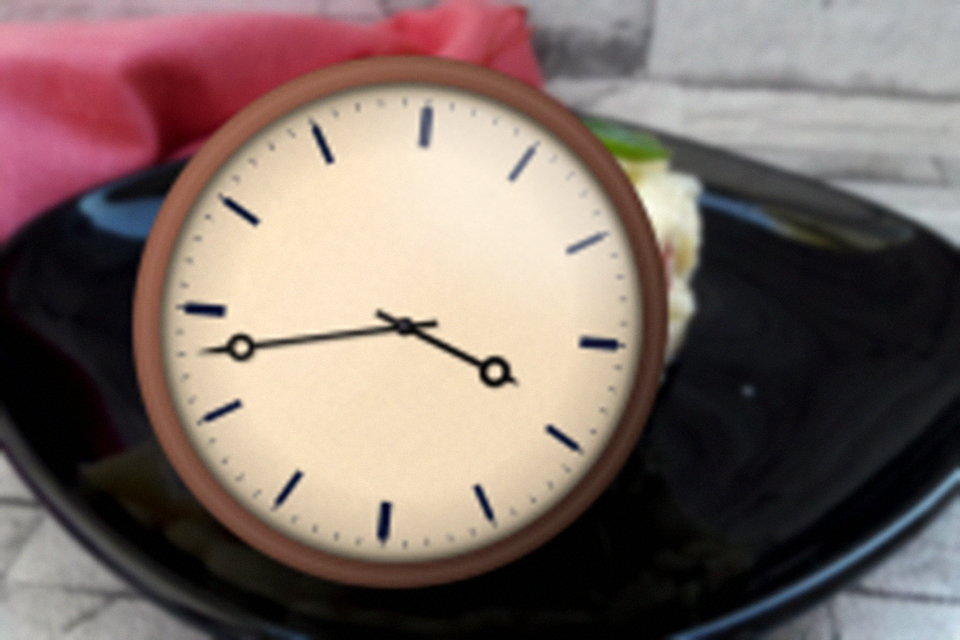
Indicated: 3 h 43 min
